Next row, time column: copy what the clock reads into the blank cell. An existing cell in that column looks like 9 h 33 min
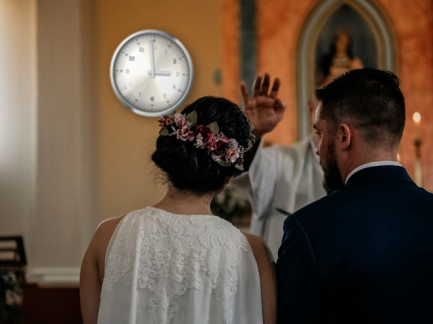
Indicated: 2 h 59 min
